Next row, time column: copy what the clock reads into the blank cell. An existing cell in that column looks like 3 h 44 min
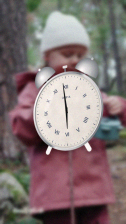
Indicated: 5 h 59 min
